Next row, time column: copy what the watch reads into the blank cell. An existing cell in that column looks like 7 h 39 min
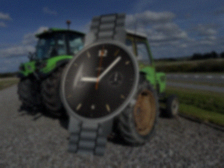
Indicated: 9 h 07 min
